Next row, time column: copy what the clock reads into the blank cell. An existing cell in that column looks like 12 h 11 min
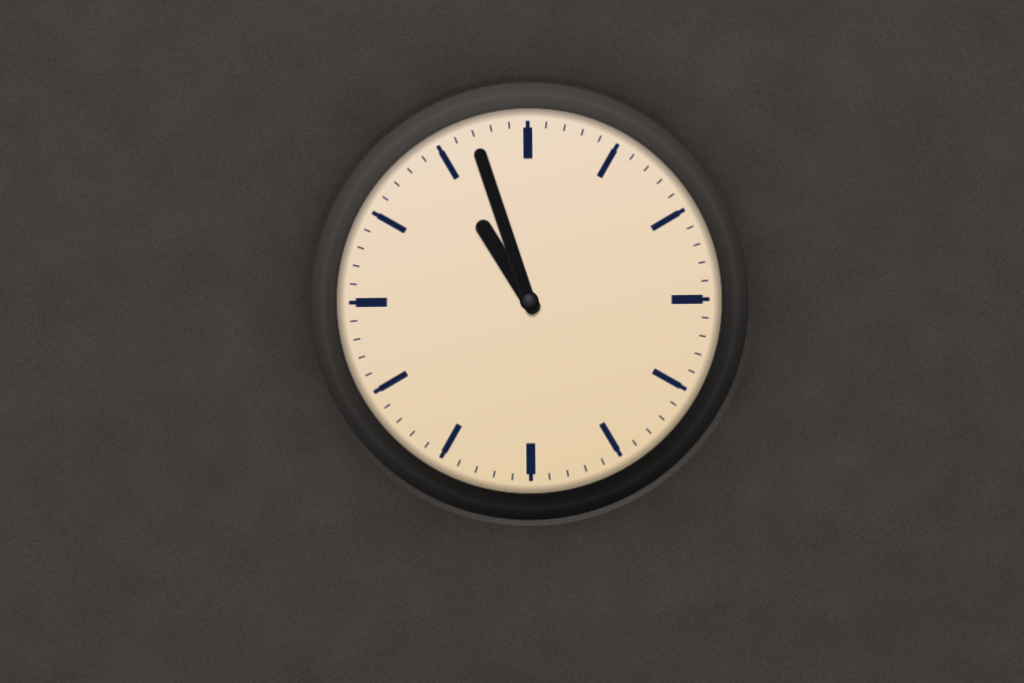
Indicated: 10 h 57 min
